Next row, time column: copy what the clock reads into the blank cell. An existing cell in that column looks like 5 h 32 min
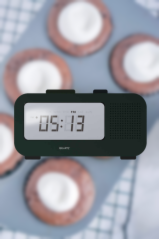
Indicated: 5 h 13 min
